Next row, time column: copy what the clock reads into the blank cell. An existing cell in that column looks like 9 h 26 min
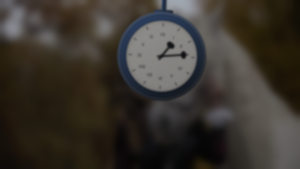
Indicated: 1 h 14 min
